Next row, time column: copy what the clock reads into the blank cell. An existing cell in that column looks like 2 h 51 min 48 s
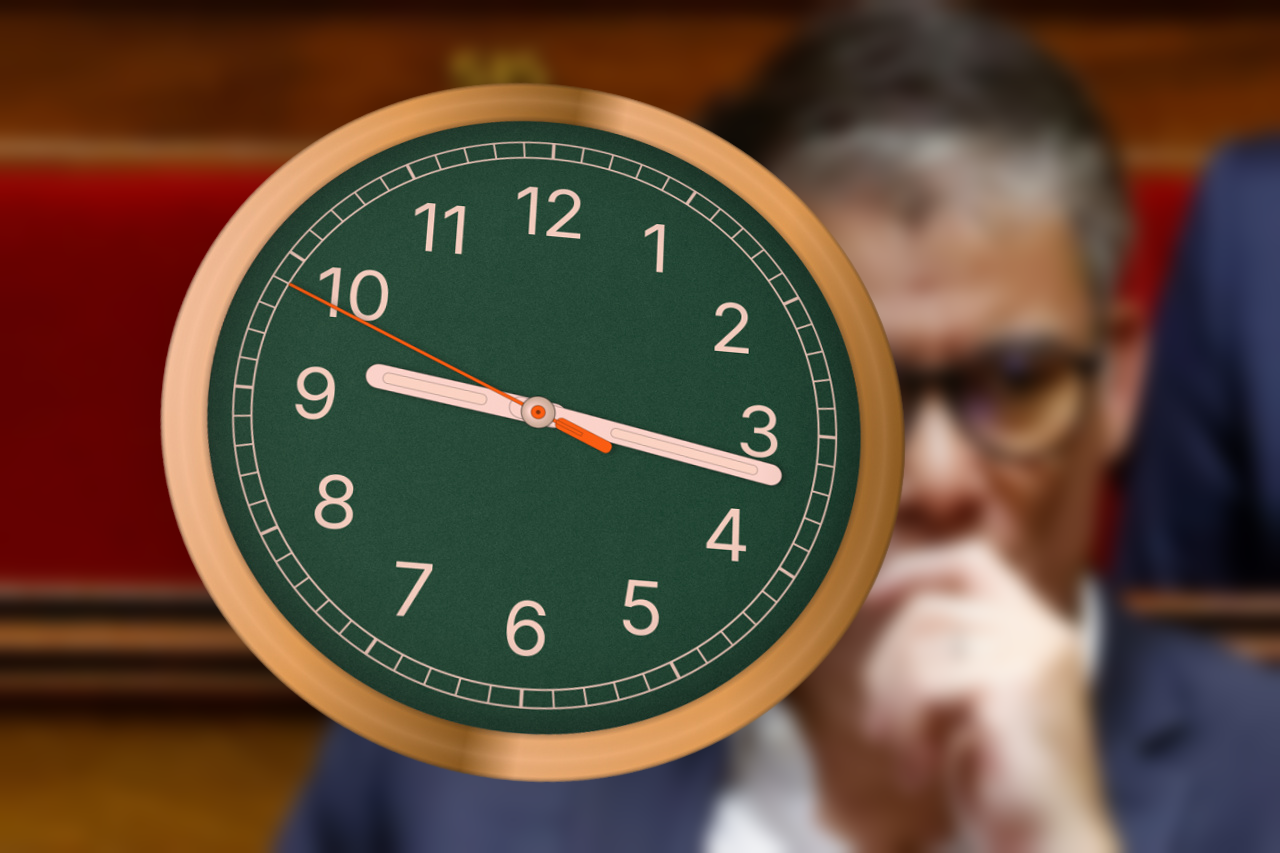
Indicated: 9 h 16 min 49 s
